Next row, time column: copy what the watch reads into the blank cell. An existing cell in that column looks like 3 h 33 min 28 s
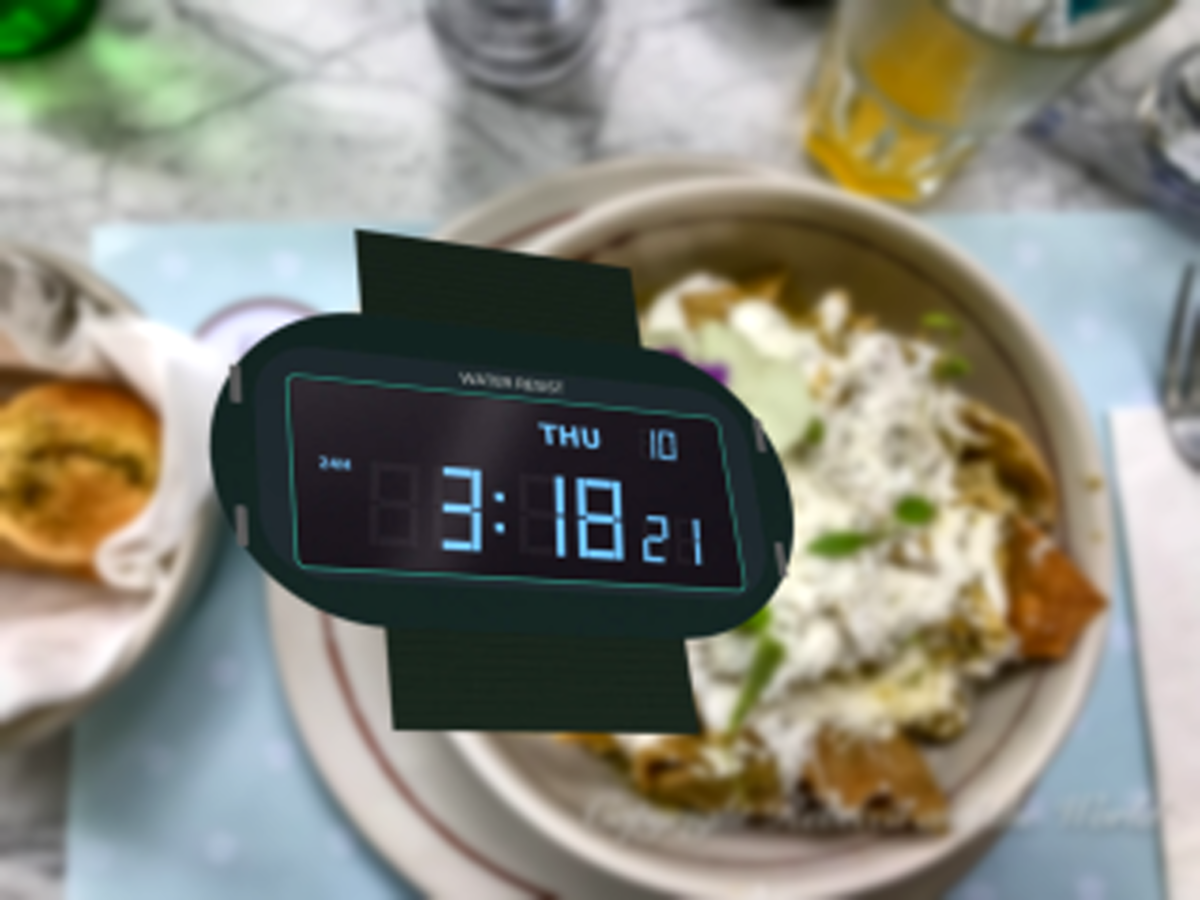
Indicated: 3 h 18 min 21 s
